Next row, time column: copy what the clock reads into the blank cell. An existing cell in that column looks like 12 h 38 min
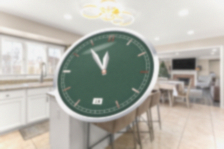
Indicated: 11 h 54 min
